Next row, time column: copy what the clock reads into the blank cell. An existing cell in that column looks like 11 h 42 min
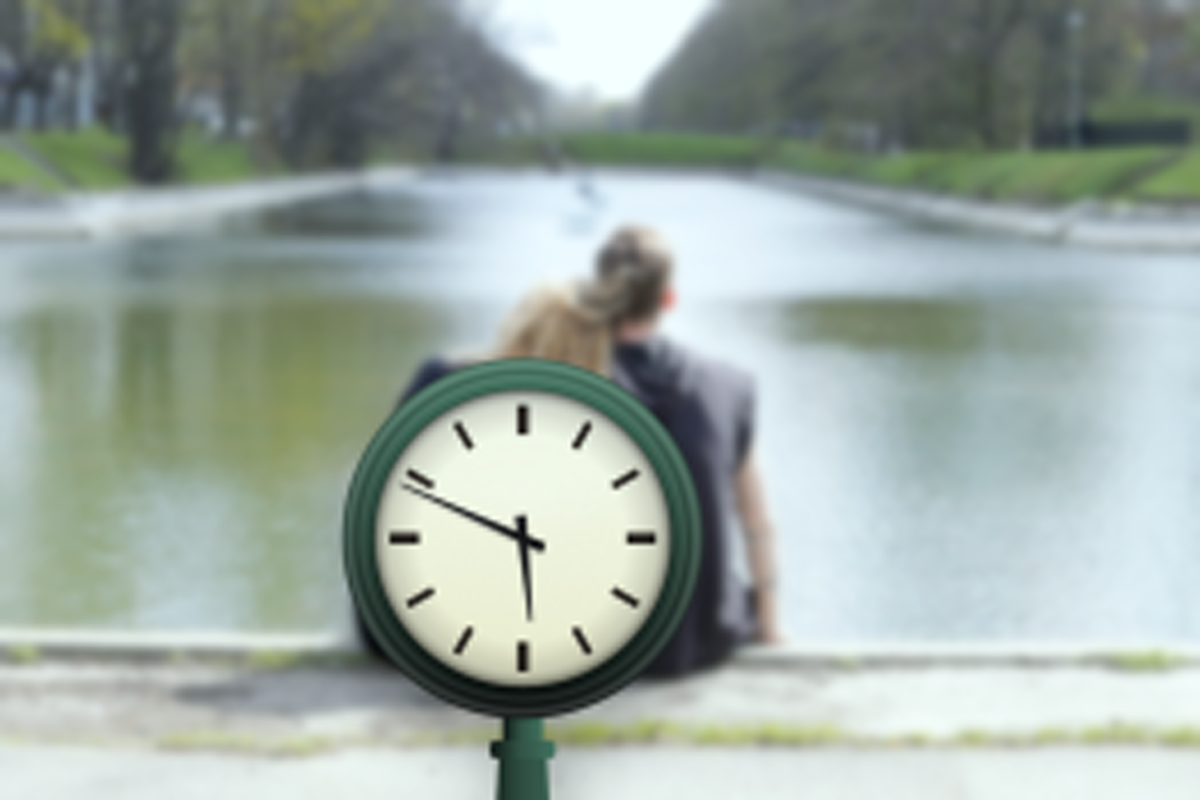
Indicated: 5 h 49 min
